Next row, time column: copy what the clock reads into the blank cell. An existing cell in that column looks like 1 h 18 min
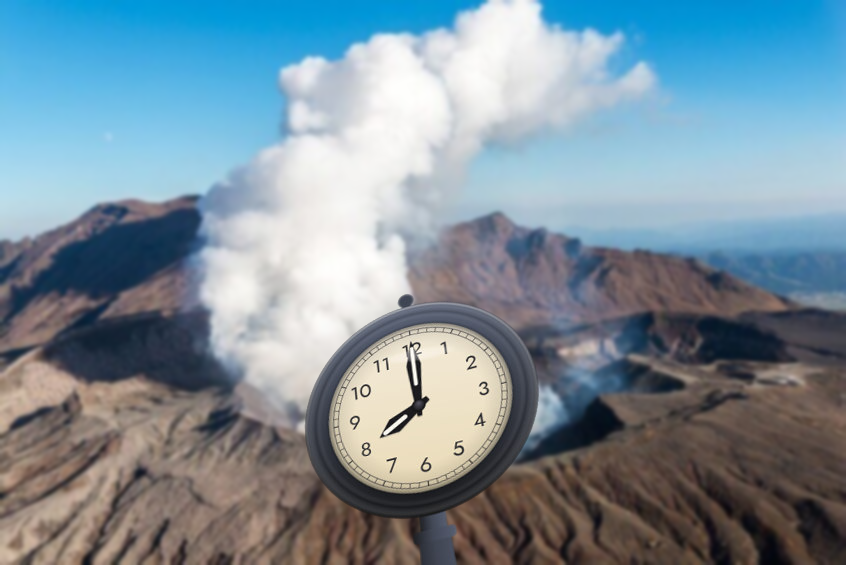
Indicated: 8 h 00 min
